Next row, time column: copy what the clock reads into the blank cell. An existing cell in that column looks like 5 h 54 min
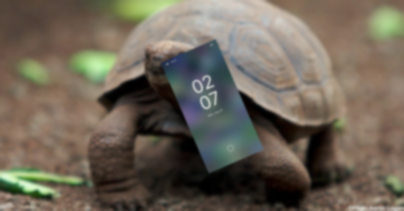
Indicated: 2 h 07 min
